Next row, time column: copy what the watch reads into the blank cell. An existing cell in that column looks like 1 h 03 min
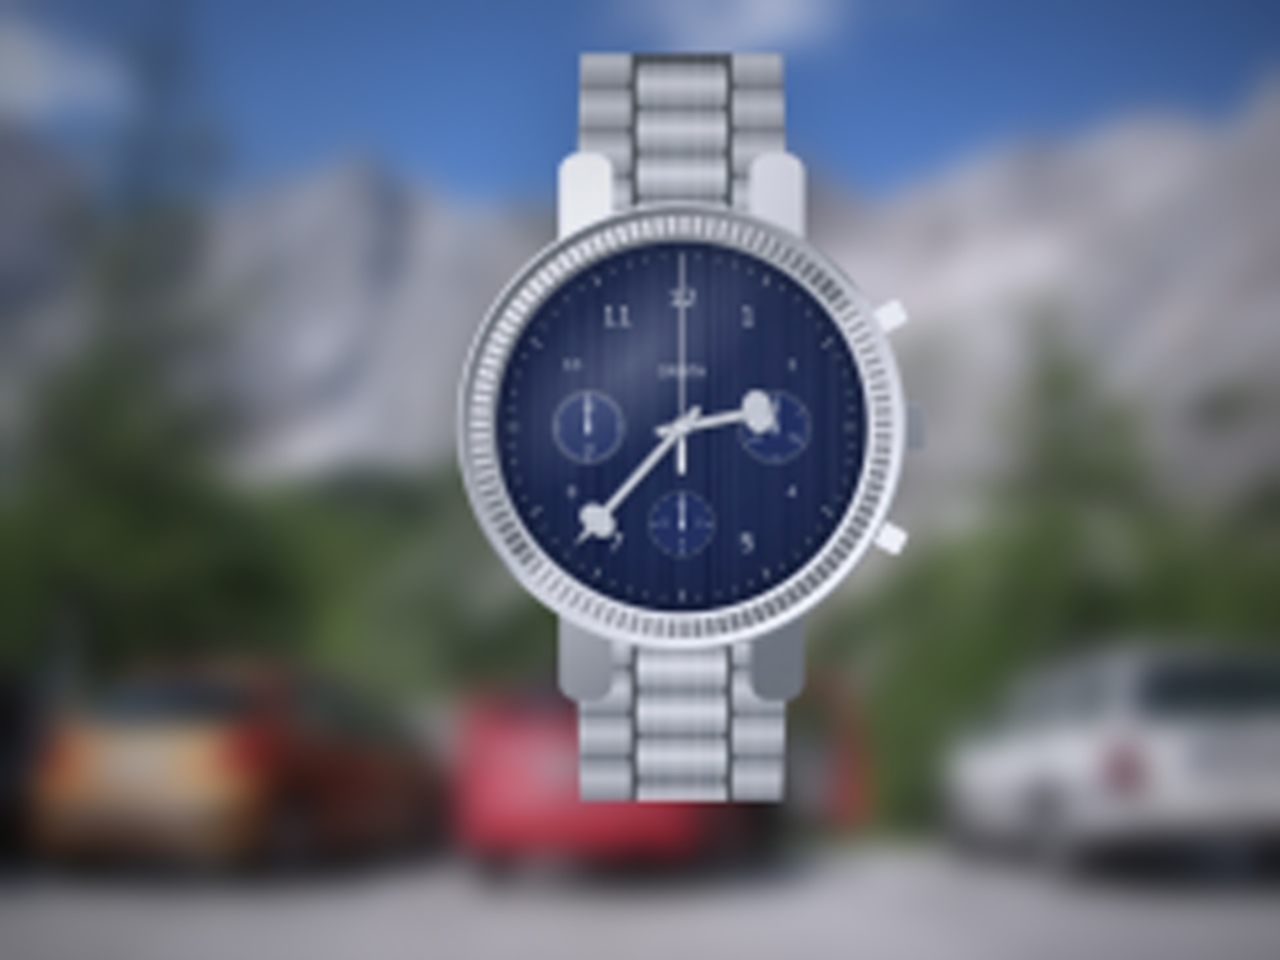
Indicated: 2 h 37 min
